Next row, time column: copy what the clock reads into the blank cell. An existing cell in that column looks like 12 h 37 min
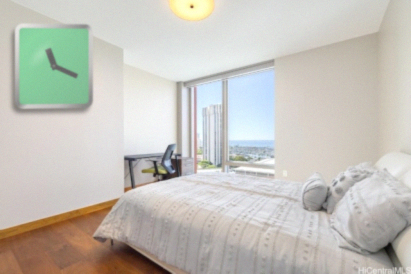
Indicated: 11 h 19 min
